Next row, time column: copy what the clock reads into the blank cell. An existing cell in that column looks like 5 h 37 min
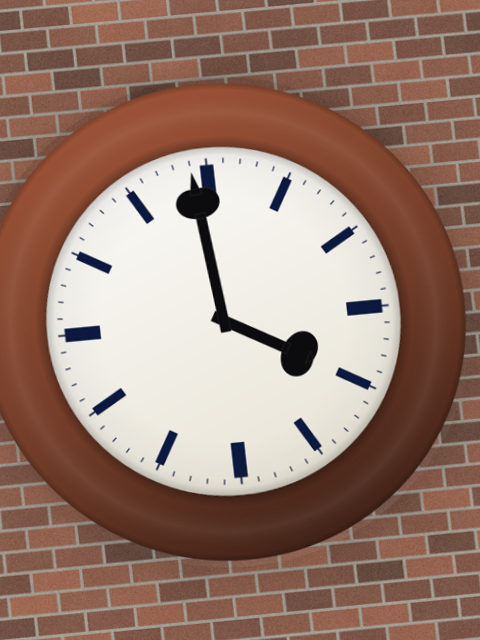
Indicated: 3 h 59 min
